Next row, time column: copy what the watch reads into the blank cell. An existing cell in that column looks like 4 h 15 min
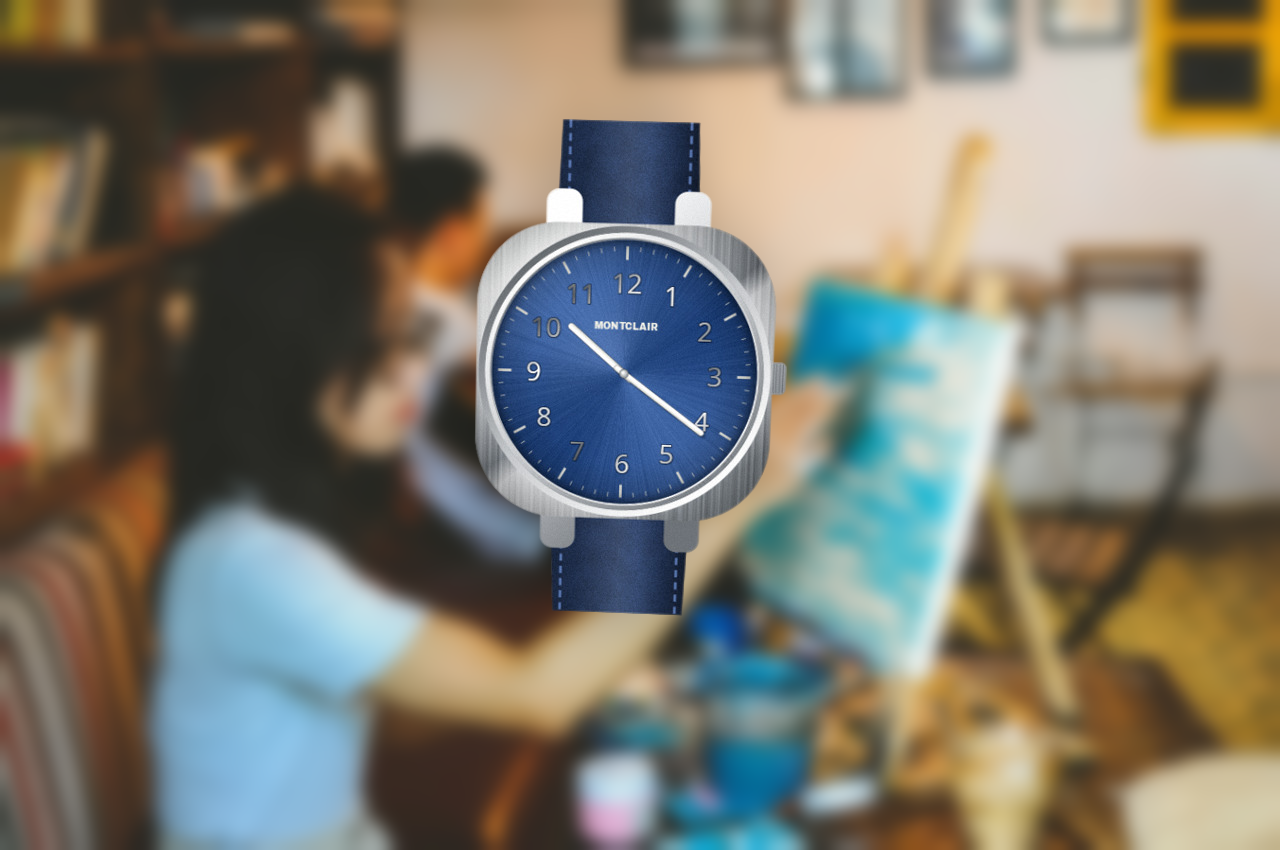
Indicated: 10 h 21 min
